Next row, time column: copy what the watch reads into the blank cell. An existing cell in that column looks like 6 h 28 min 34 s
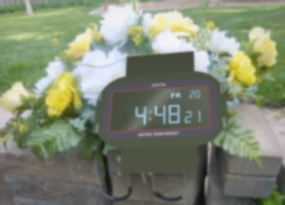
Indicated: 4 h 48 min 21 s
